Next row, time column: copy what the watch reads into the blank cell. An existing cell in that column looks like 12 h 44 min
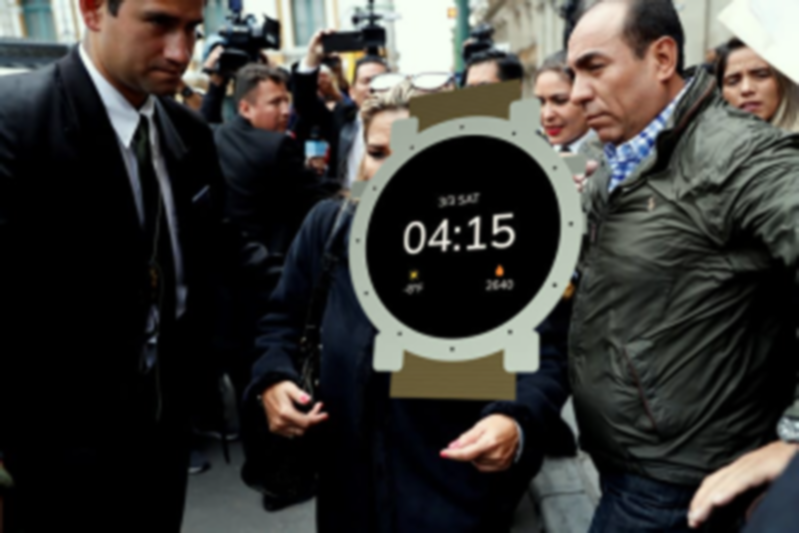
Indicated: 4 h 15 min
